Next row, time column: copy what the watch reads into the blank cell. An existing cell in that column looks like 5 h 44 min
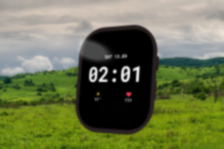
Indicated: 2 h 01 min
